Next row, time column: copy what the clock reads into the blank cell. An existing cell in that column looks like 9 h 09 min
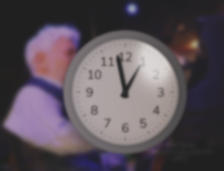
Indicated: 12 h 58 min
